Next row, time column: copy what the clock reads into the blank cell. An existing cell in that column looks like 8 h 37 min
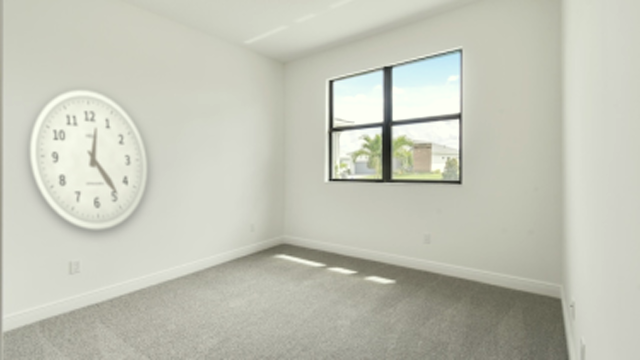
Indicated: 12 h 24 min
